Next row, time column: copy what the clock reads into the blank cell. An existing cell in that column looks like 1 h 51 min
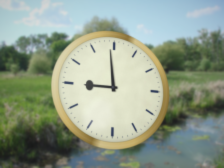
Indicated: 8 h 59 min
